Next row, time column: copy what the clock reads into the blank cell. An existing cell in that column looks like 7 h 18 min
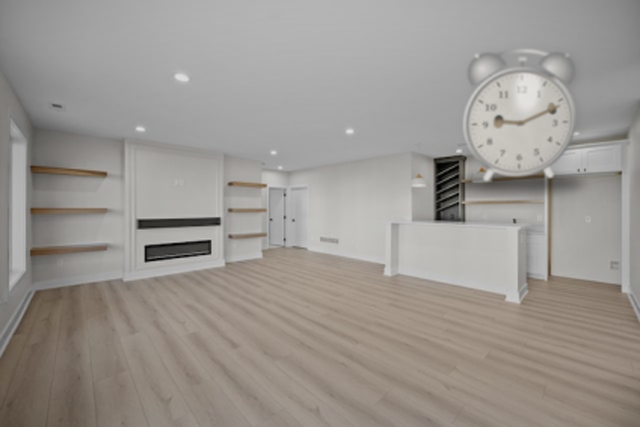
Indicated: 9 h 11 min
